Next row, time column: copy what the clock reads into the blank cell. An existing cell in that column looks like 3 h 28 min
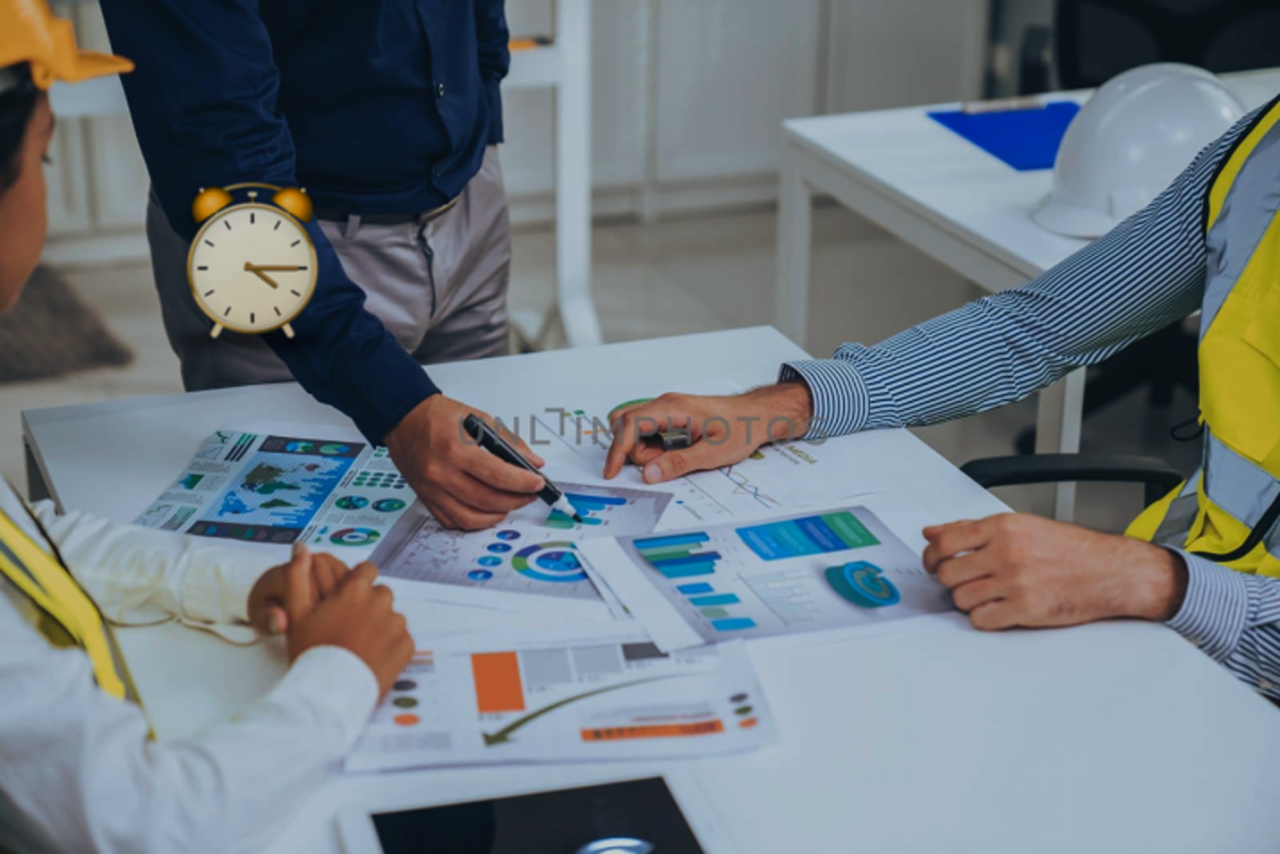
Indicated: 4 h 15 min
